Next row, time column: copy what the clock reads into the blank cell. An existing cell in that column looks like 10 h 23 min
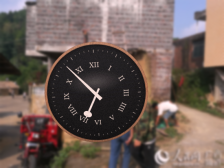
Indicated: 6 h 53 min
